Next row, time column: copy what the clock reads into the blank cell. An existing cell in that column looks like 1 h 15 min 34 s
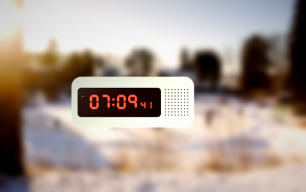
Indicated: 7 h 09 min 41 s
